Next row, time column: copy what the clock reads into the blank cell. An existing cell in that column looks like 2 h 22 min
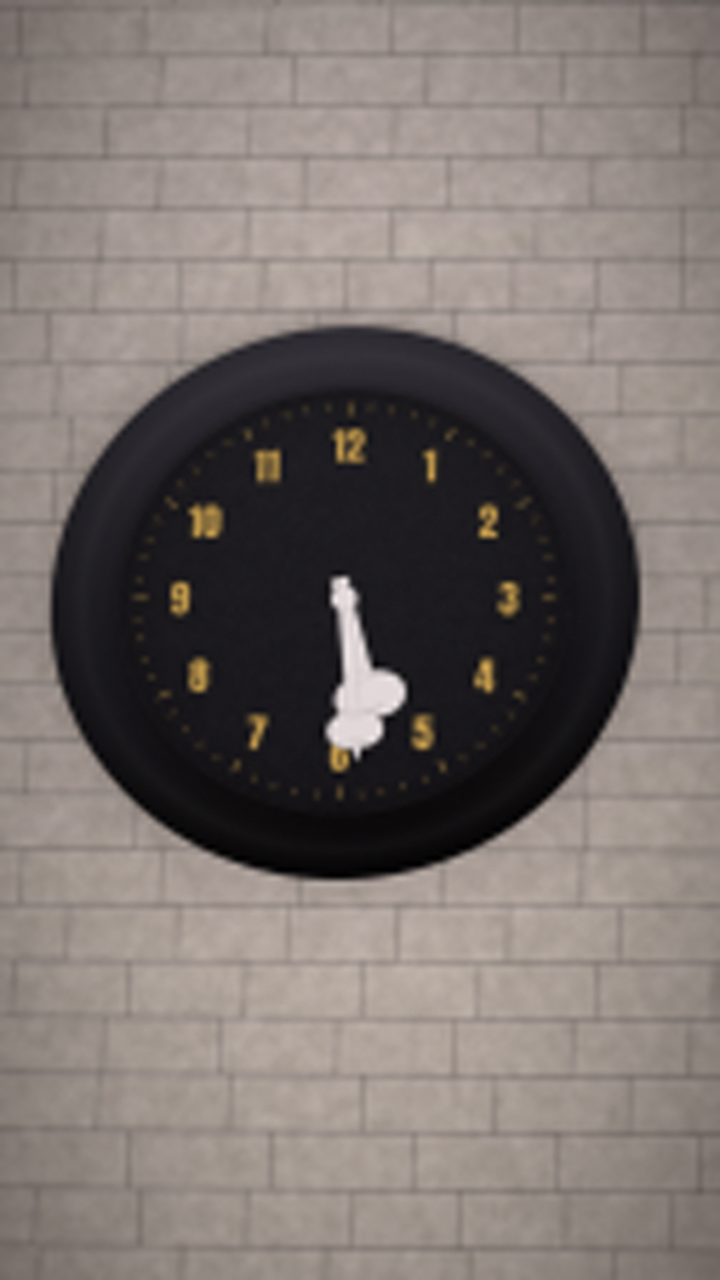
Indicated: 5 h 29 min
